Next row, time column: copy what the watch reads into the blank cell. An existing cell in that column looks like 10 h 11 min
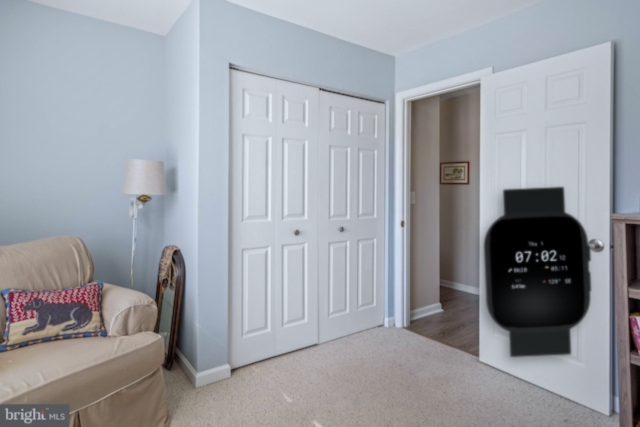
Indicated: 7 h 02 min
